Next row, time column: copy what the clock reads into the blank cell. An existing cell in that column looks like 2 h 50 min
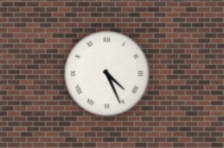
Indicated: 4 h 26 min
